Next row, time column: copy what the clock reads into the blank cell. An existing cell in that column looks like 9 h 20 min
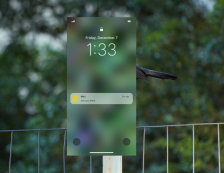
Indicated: 1 h 33 min
